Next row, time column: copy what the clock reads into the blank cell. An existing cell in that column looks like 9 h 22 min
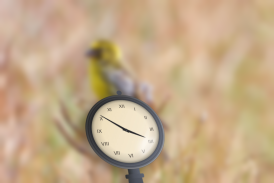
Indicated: 3 h 51 min
